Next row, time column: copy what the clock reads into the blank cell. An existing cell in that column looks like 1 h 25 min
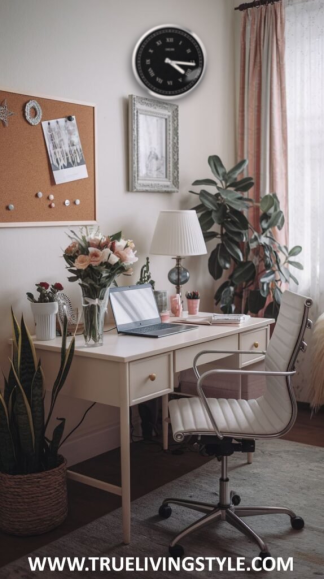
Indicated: 4 h 16 min
